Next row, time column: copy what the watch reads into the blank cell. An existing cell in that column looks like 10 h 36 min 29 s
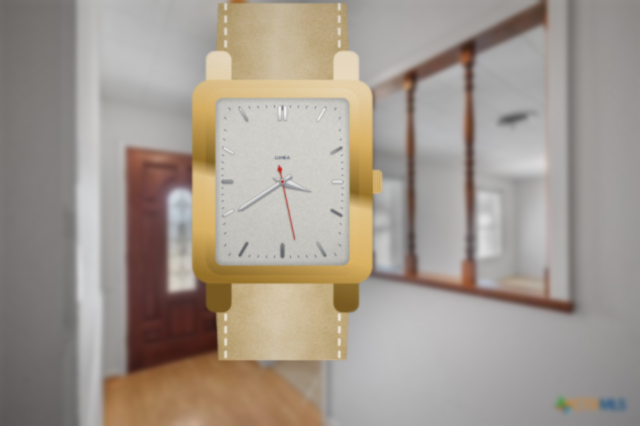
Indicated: 3 h 39 min 28 s
